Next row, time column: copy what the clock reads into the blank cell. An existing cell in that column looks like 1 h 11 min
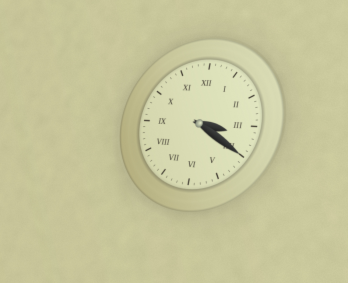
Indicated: 3 h 20 min
